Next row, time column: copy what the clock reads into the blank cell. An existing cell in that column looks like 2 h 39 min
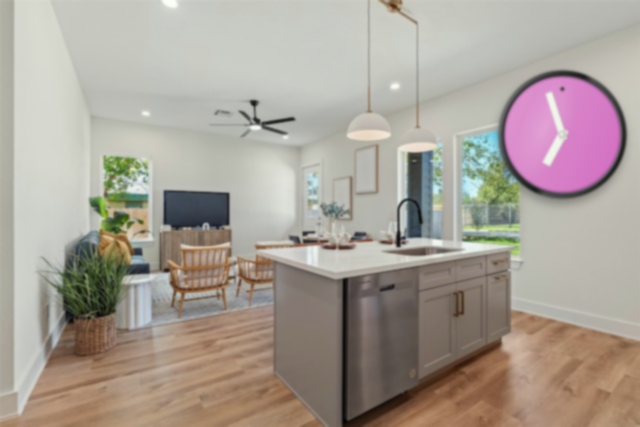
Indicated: 6 h 57 min
